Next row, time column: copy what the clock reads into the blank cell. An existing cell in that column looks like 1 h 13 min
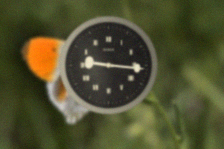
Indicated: 9 h 16 min
